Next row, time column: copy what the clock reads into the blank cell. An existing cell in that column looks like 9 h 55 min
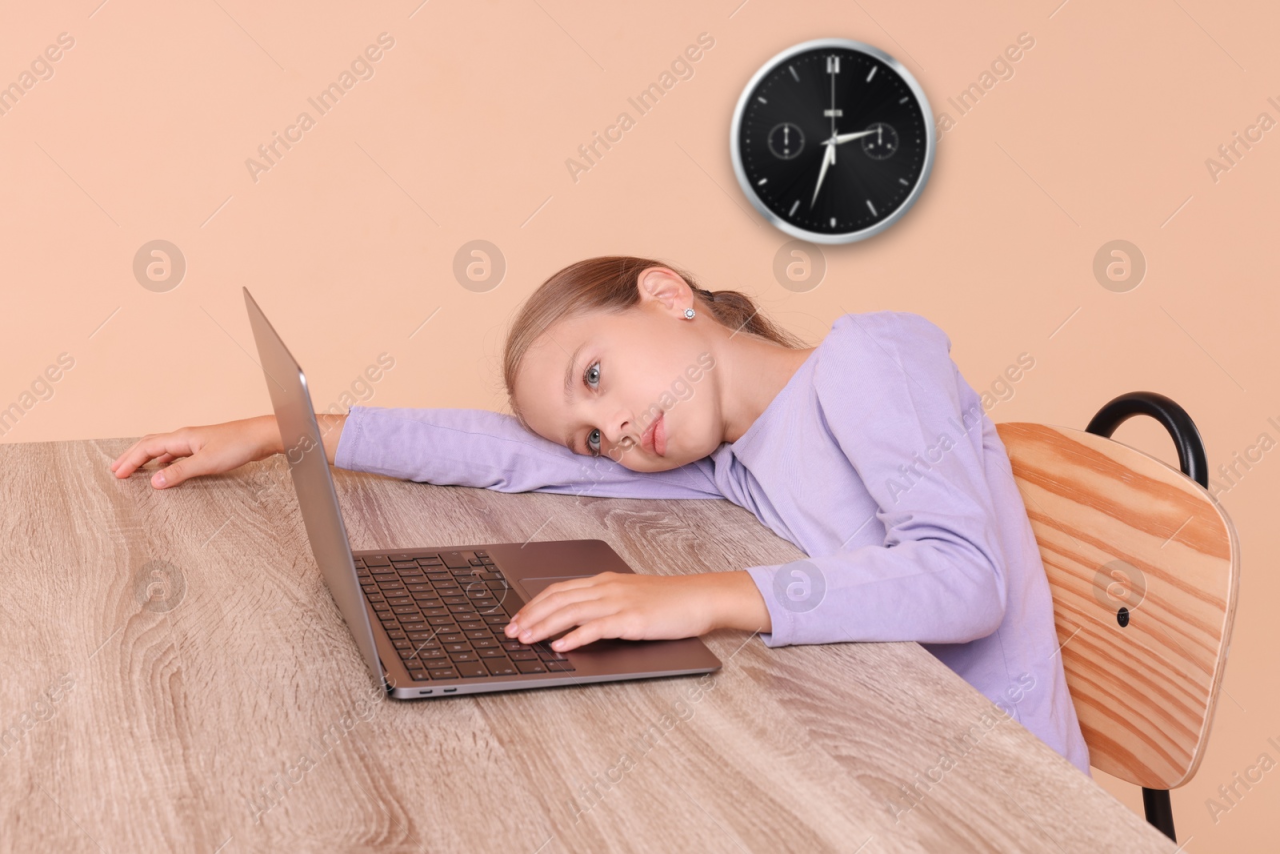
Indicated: 2 h 33 min
